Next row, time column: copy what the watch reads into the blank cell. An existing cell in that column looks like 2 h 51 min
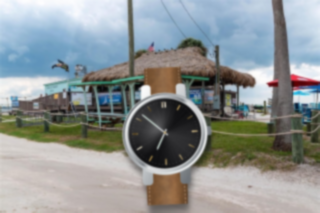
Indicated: 6 h 52 min
